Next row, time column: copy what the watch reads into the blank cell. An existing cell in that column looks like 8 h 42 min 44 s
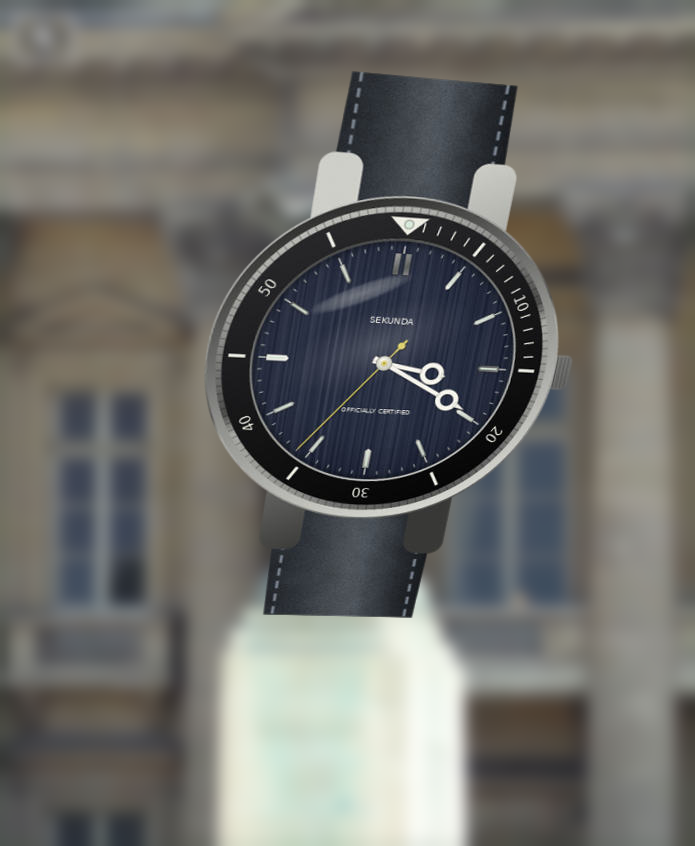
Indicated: 3 h 19 min 36 s
